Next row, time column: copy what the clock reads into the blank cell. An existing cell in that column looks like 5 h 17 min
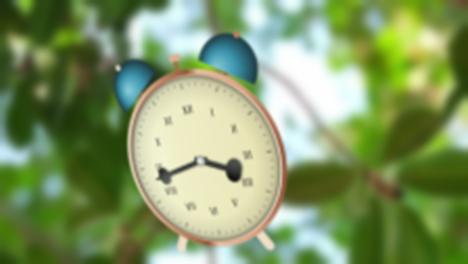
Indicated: 3 h 43 min
